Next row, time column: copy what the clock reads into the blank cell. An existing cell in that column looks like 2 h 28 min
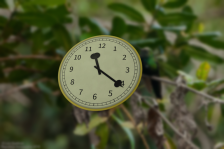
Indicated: 11 h 21 min
